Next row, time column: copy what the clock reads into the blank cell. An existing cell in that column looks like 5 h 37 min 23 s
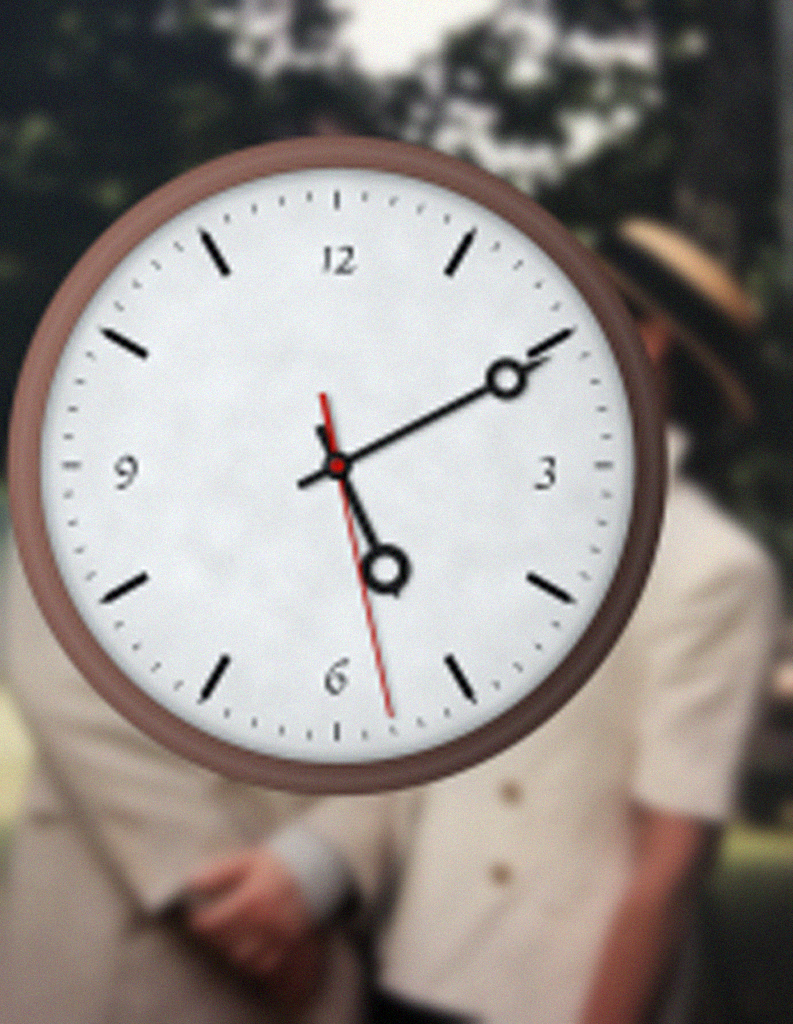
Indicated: 5 h 10 min 28 s
